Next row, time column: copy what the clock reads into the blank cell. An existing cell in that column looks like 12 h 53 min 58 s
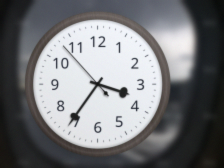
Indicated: 3 h 35 min 53 s
